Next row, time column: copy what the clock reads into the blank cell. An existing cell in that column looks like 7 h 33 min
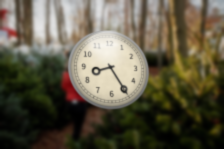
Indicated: 8 h 25 min
